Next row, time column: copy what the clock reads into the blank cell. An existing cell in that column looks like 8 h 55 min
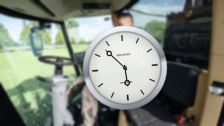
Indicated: 5 h 53 min
